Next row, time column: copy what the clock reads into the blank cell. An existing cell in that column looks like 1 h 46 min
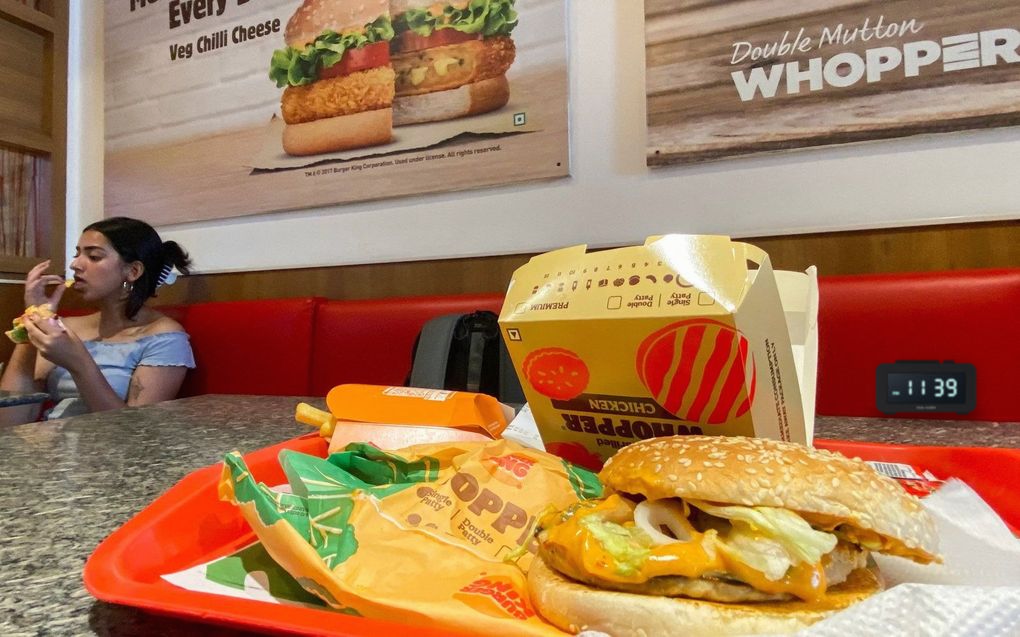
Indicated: 11 h 39 min
